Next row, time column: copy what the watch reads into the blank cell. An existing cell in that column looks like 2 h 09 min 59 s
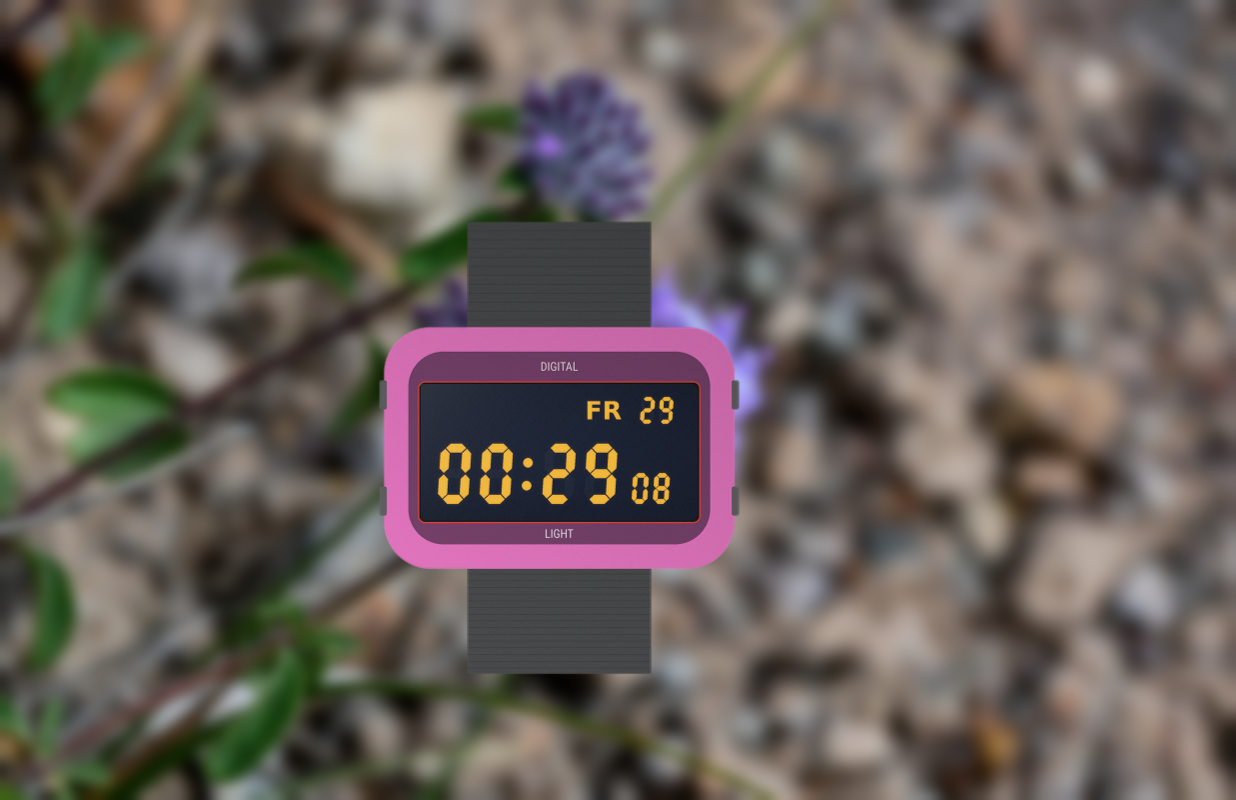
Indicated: 0 h 29 min 08 s
